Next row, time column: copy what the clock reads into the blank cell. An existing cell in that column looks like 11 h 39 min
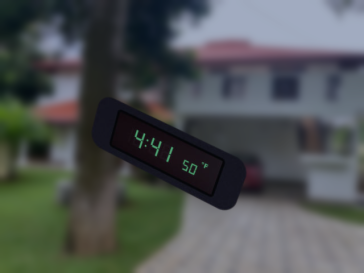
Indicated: 4 h 41 min
